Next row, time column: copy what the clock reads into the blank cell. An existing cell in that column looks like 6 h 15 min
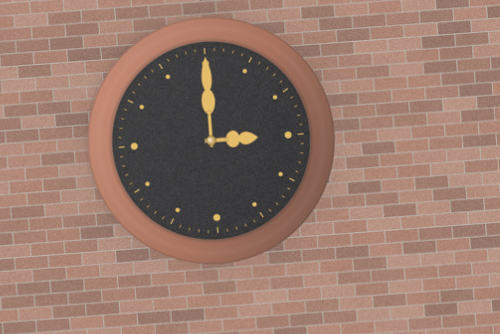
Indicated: 3 h 00 min
